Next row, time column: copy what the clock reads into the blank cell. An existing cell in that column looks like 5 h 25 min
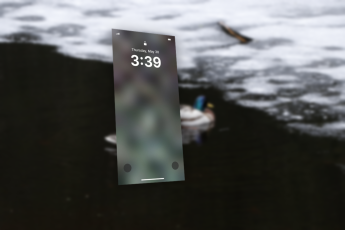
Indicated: 3 h 39 min
